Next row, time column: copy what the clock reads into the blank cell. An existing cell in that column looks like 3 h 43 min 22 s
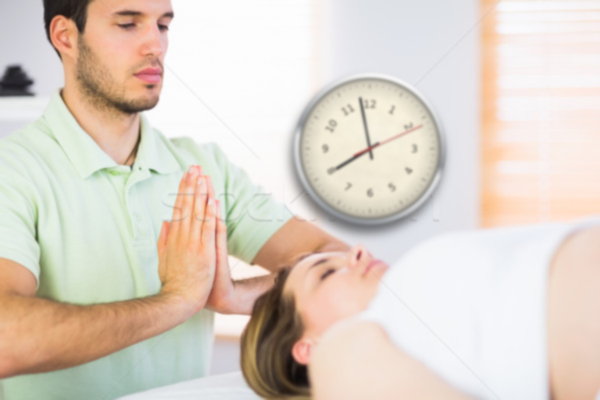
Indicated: 7 h 58 min 11 s
